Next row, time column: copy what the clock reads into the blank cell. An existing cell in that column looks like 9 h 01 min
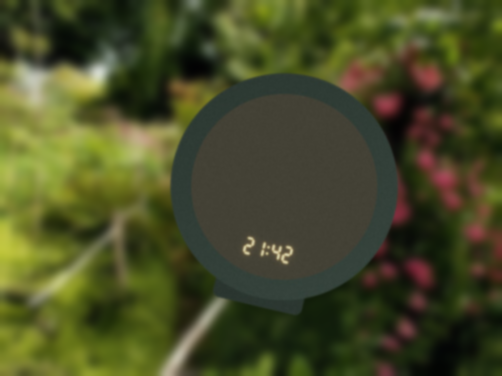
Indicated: 21 h 42 min
